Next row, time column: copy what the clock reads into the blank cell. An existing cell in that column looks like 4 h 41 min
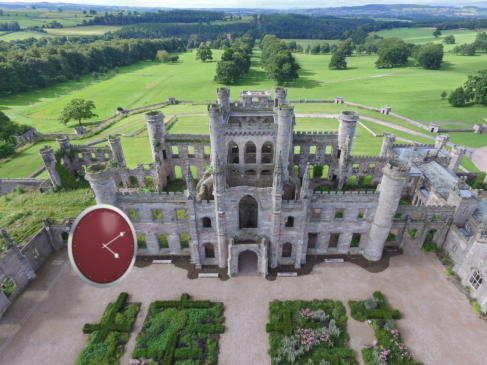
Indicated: 4 h 10 min
